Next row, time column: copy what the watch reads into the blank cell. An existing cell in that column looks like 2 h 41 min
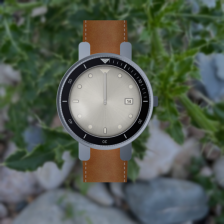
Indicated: 12 h 00 min
